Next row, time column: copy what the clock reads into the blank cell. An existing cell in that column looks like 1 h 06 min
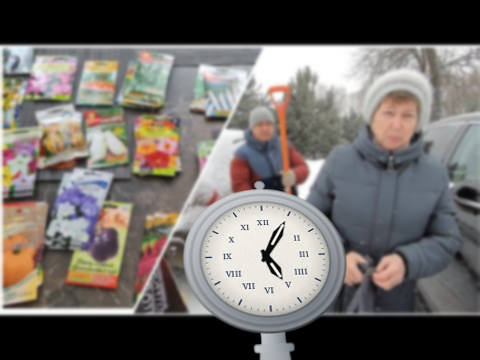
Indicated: 5 h 05 min
